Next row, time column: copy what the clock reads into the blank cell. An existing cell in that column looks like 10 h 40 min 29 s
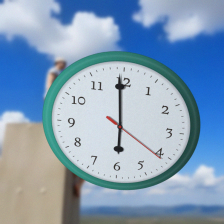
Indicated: 5 h 59 min 21 s
